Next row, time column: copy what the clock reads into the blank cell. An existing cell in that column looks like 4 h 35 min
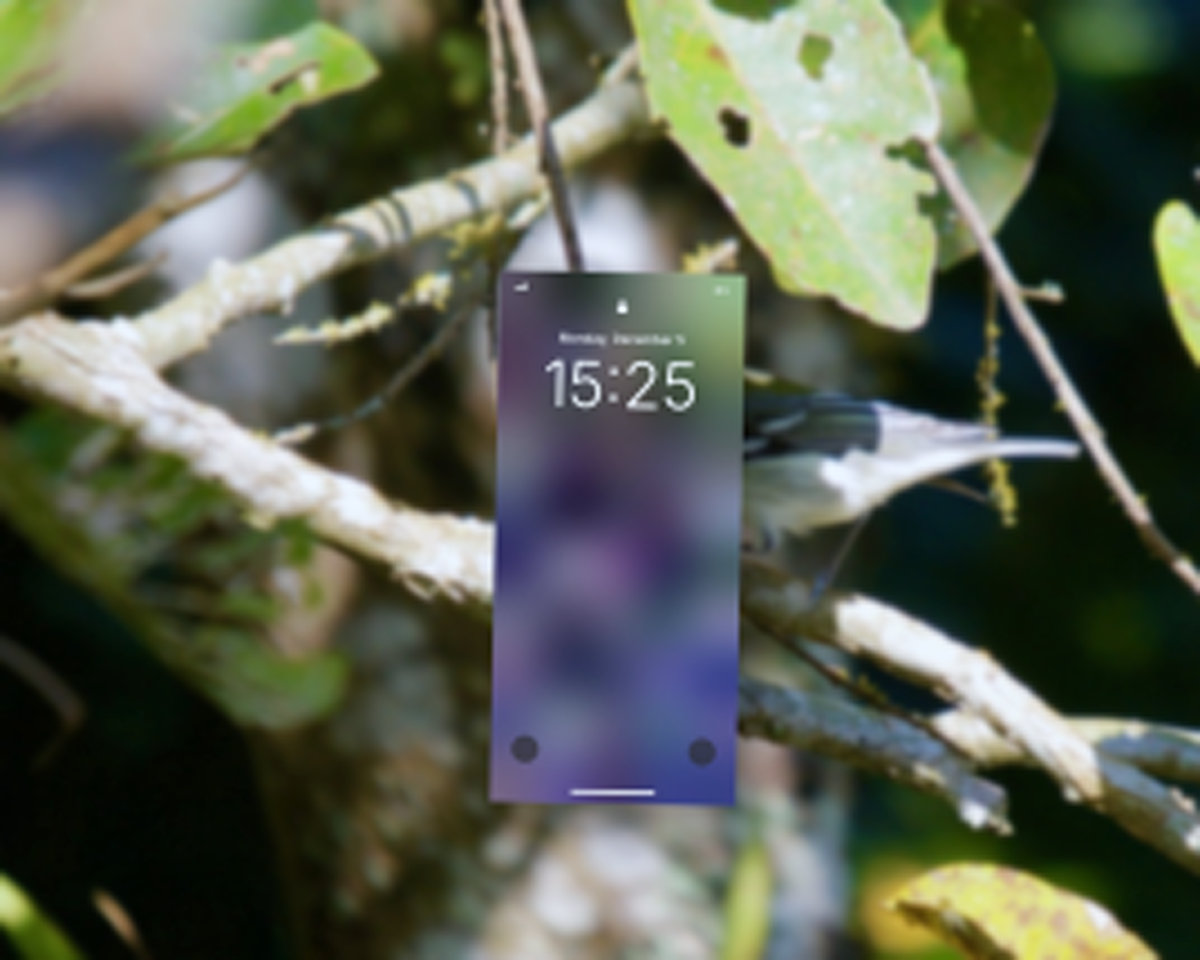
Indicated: 15 h 25 min
